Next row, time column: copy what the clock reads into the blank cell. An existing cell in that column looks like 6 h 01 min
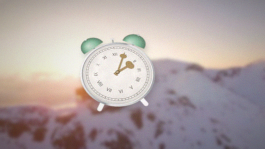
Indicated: 2 h 04 min
